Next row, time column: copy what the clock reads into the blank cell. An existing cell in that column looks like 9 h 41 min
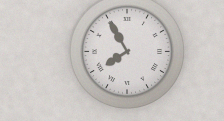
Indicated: 7 h 55 min
